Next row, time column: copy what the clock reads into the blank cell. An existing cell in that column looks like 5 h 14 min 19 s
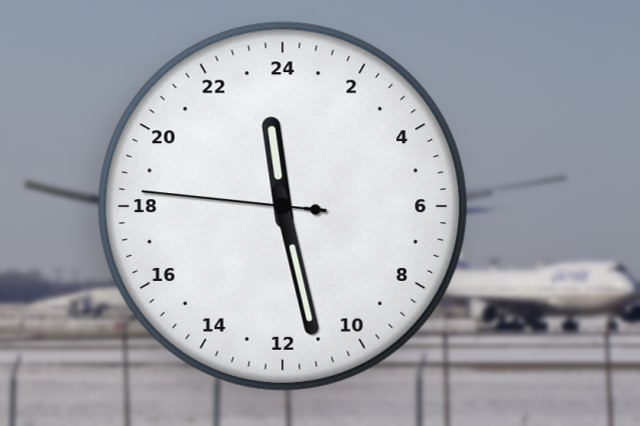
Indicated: 23 h 27 min 46 s
